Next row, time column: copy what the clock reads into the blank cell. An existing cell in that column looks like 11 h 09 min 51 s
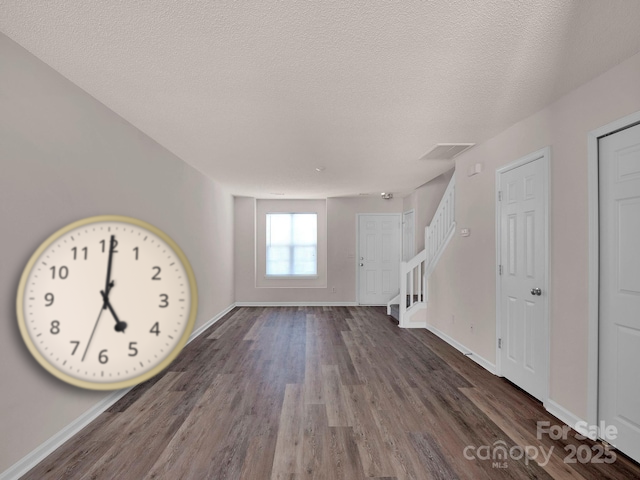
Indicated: 5 h 00 min 33 s
